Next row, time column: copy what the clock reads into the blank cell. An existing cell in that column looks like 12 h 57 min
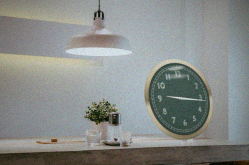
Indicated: 9 h 16 min
